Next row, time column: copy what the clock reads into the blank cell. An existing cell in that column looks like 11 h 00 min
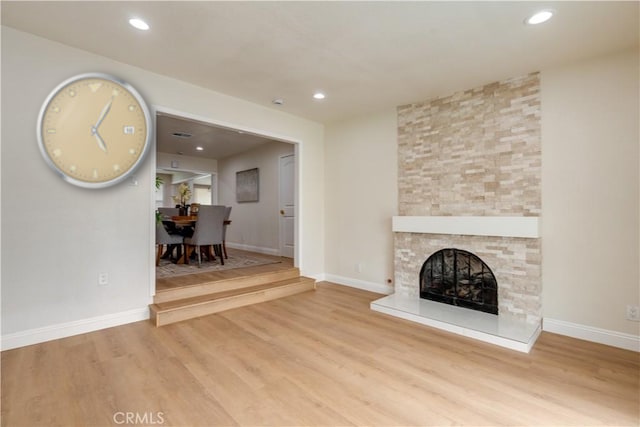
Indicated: 5 h 05 min
